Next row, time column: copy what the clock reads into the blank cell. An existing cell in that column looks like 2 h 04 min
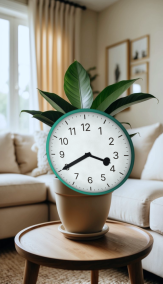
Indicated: 3 h 40 min
